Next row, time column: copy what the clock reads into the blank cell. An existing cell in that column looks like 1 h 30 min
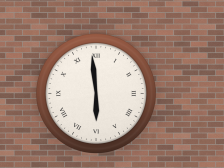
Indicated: 5 h 59 min
